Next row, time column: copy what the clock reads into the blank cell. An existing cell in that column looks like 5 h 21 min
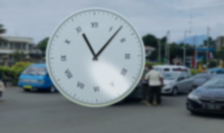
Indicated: 11 h 07 min
